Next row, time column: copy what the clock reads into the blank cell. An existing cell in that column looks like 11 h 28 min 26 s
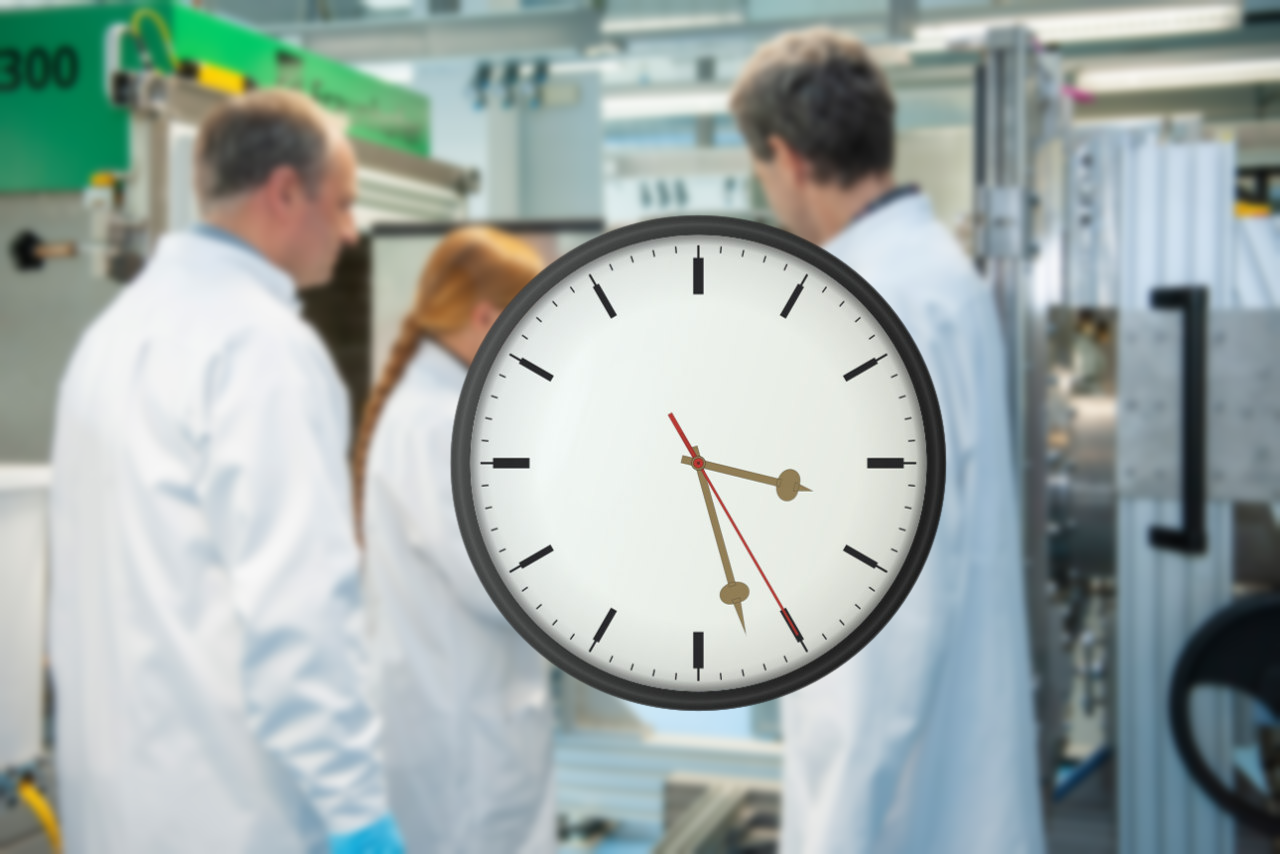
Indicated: 3 h 27 min 25 s
